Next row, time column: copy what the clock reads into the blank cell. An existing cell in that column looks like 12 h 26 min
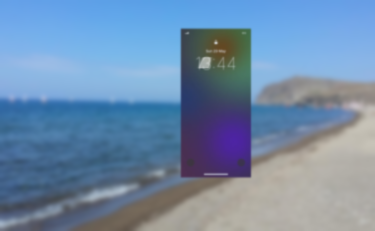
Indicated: 13 h 44 min
